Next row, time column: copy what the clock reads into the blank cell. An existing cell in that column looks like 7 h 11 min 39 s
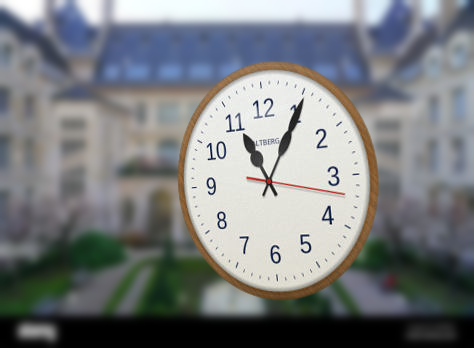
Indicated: 11 h 05 min 17 s
